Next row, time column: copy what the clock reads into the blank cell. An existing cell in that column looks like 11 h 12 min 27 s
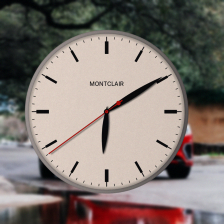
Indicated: 6 h 09 min 39 s
